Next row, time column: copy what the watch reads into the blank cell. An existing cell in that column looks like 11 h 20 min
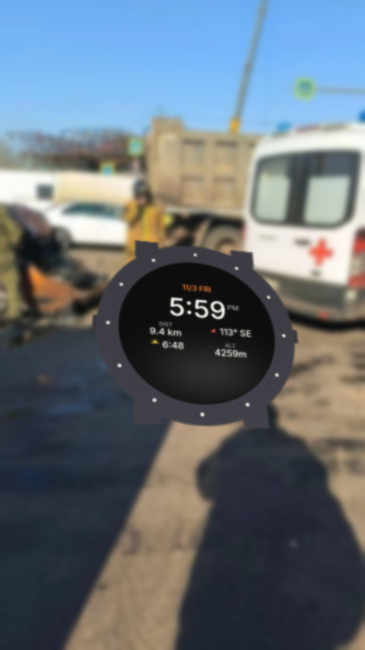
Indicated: 5 h 59 min
